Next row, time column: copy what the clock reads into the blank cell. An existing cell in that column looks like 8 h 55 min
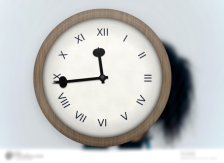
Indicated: 11 h 44 min
